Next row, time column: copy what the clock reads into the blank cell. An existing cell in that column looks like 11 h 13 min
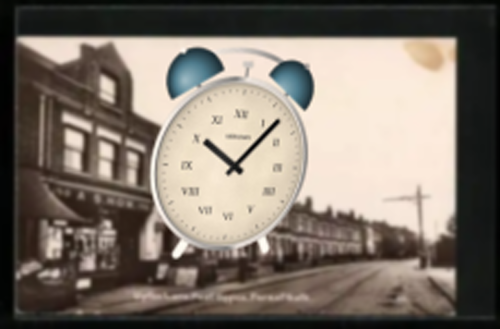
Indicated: 10 h 07 min
